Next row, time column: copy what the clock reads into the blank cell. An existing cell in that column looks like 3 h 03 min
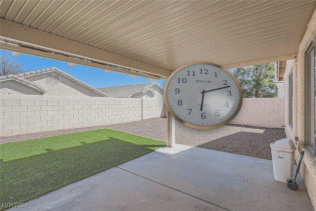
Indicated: 6 h 12 min
